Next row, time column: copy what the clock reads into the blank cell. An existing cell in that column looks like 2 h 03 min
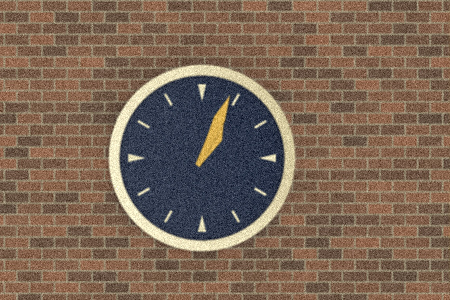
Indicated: 1 h 04 min
